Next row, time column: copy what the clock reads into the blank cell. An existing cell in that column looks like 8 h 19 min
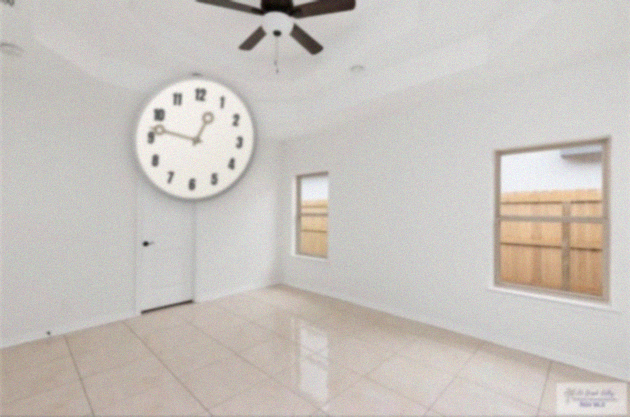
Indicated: 12 h 47 min
